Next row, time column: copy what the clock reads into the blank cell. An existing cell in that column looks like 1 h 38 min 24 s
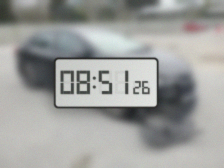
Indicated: 8 h 51 min 26 s
